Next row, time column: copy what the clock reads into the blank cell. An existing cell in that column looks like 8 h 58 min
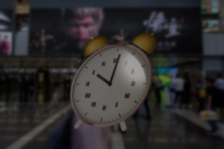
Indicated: 10 h 01 min
